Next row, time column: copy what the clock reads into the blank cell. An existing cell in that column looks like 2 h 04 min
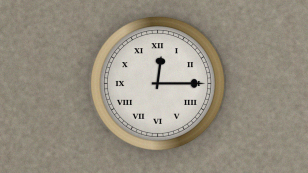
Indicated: 12 h 15 min
